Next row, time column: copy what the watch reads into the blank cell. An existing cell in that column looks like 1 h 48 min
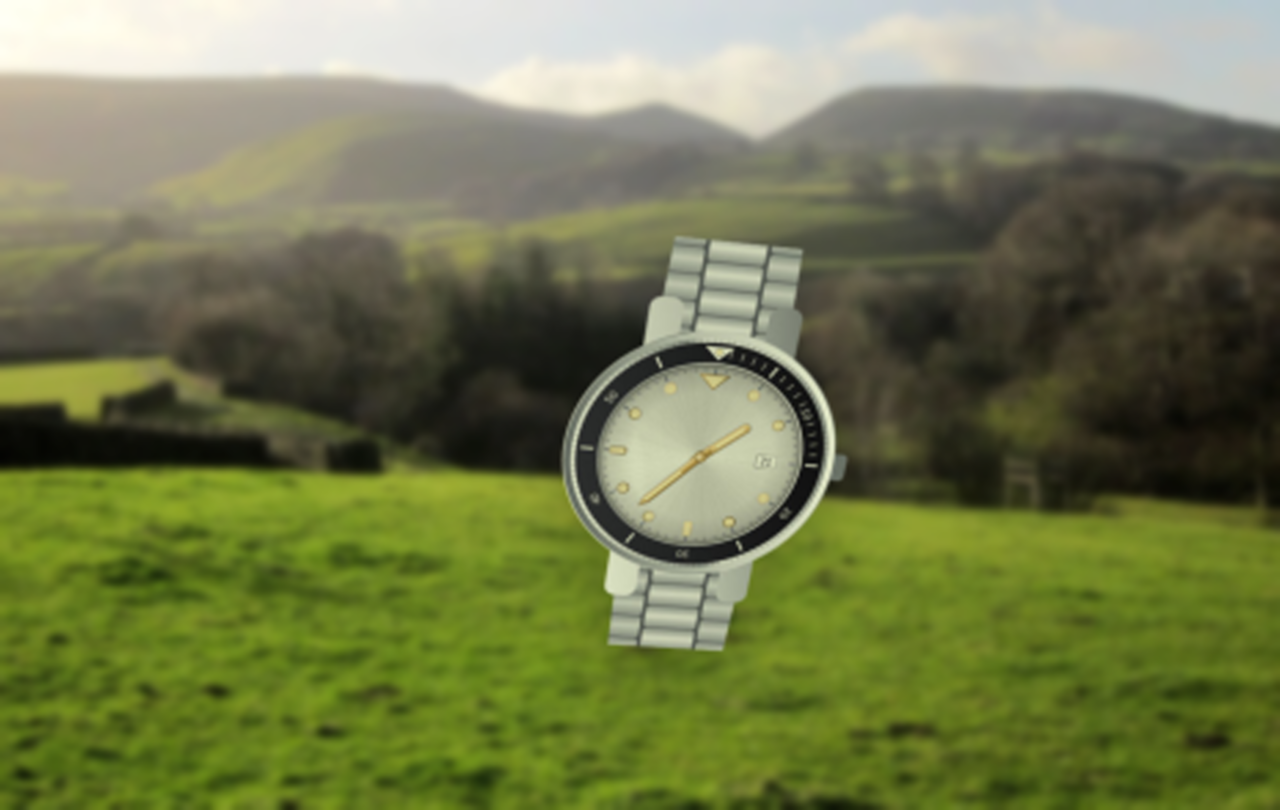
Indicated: 1 h 37 min
